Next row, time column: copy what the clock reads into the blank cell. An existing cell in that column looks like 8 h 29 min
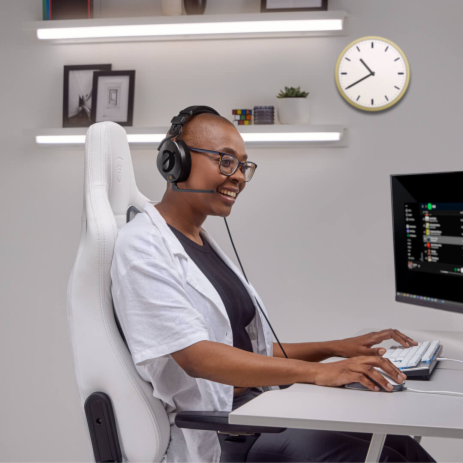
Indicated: 10 h 40 min
